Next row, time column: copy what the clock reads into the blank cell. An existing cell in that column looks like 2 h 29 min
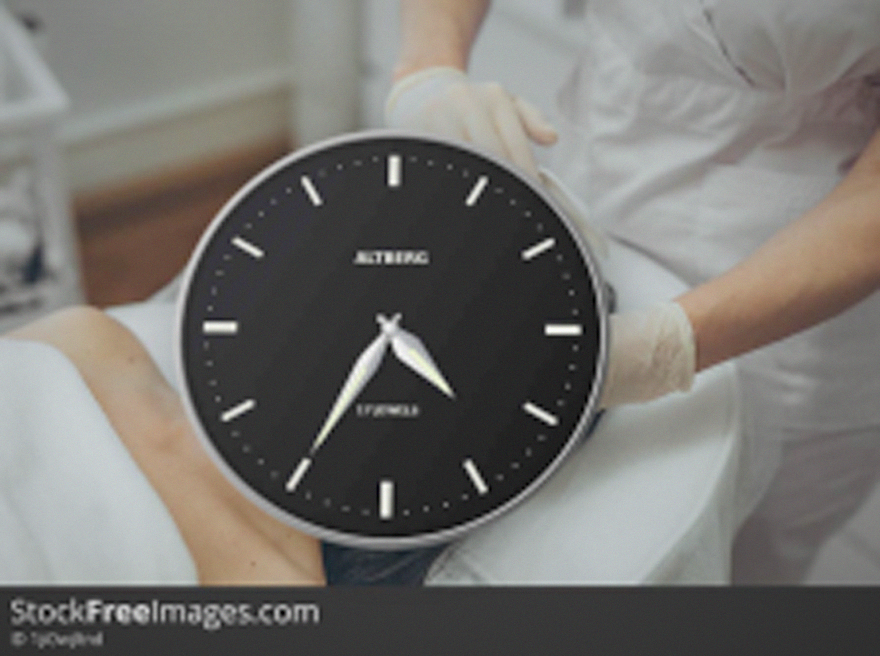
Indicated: 4 h 35 min
